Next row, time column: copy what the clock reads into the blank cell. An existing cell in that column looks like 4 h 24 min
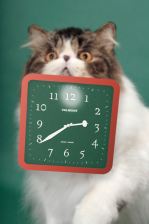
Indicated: 2 h 39 min
